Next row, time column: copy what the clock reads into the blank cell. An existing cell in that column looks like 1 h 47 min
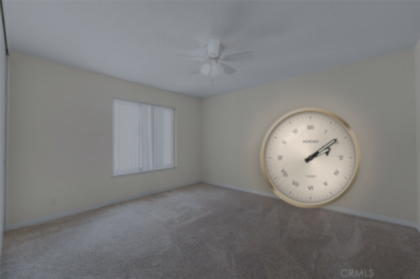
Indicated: 2 h 09 min
